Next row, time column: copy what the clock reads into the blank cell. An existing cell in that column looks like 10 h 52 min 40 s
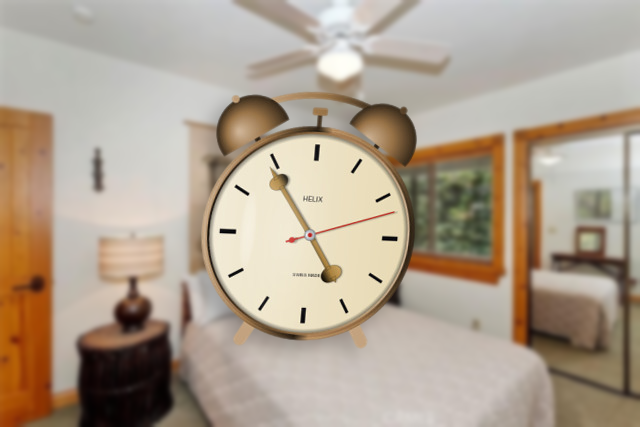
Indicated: 4 h 54 min 12 s
